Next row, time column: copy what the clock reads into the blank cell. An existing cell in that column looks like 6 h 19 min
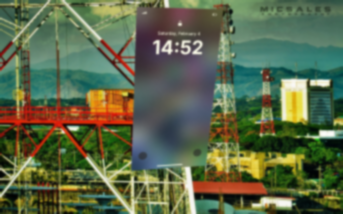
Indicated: 14 h 52 min
